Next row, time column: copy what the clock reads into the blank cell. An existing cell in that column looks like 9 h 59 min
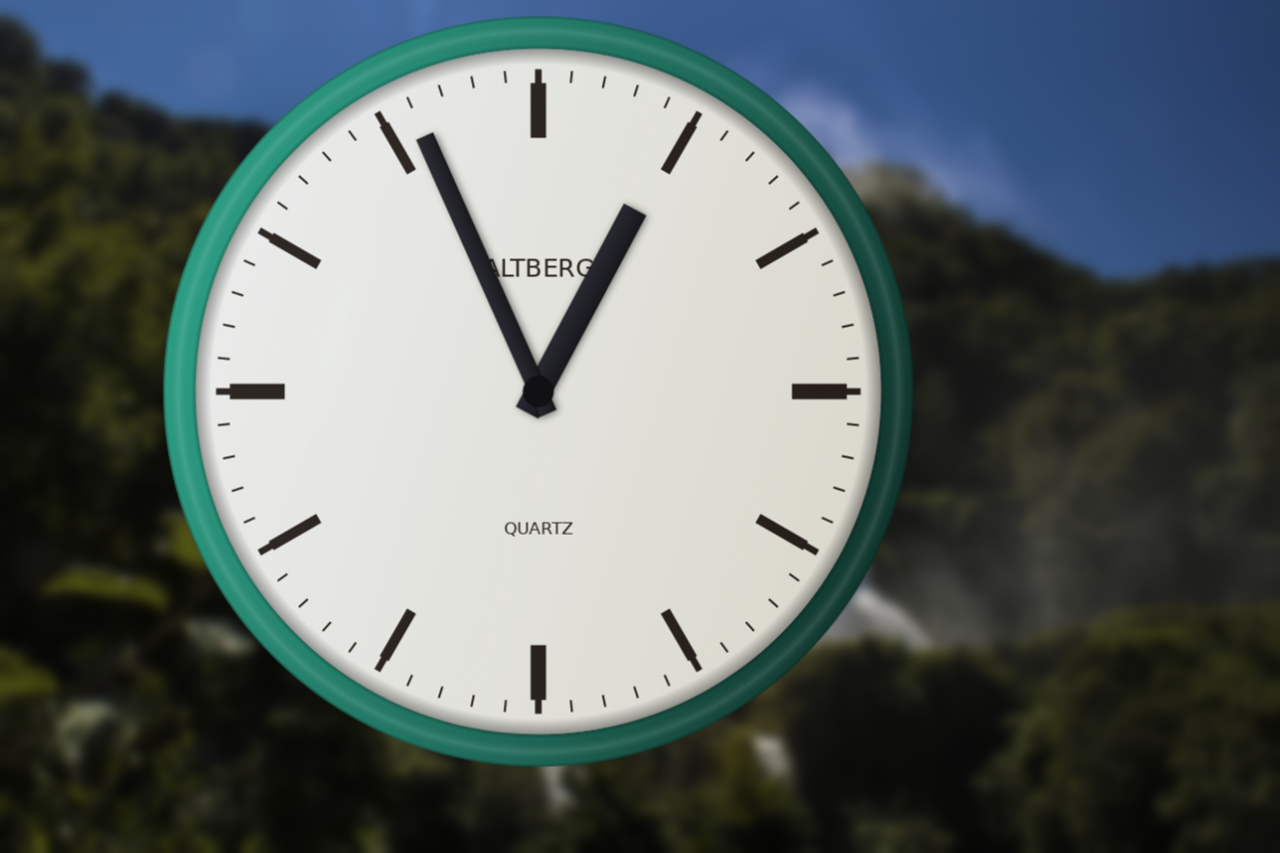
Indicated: 12 h 56 min
